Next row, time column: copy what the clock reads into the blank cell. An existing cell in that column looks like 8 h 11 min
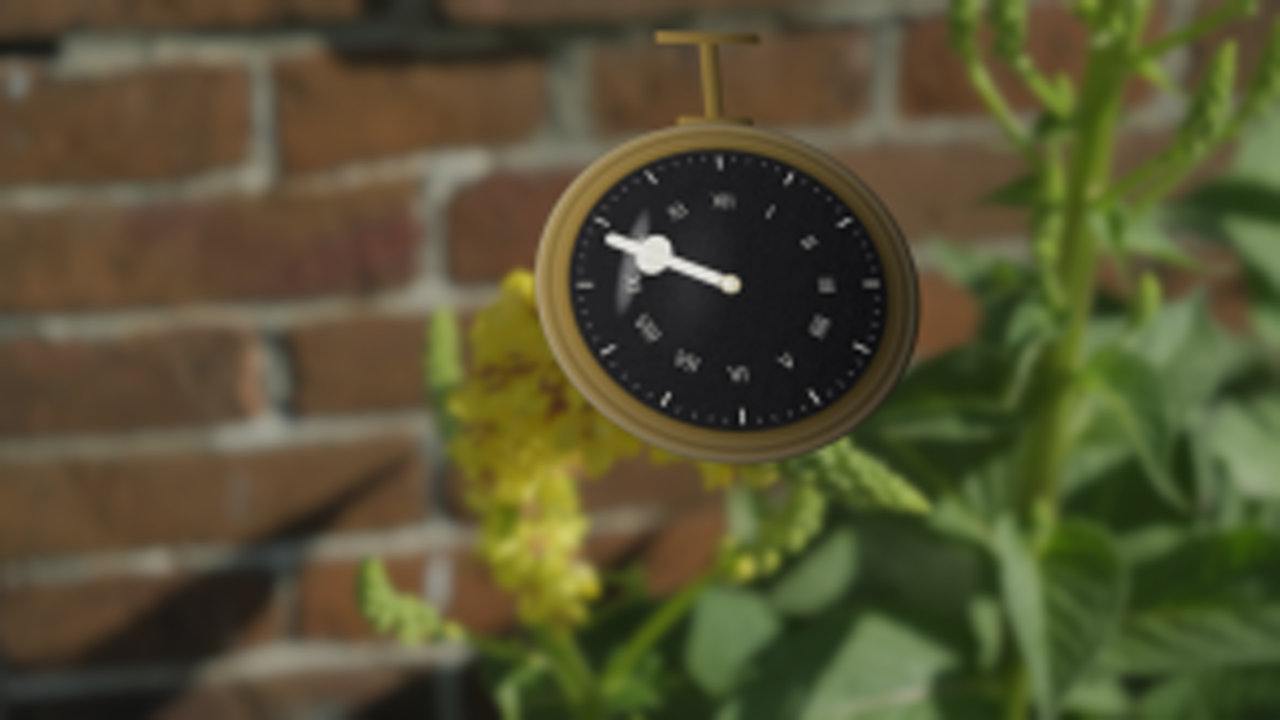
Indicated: 9 h 49 min
